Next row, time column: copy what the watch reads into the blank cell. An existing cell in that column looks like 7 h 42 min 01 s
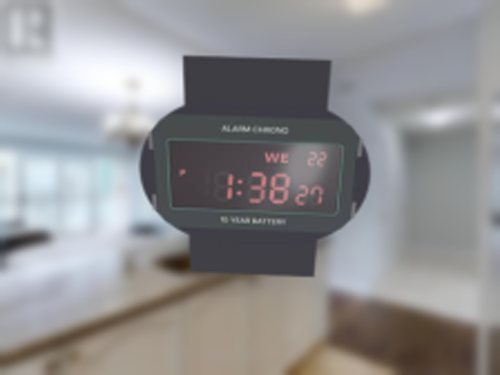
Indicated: 1 h 38 min 27 s
